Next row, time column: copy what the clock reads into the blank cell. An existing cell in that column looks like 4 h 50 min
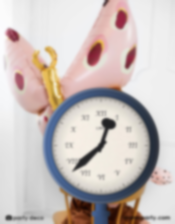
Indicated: 12 h 38 min
